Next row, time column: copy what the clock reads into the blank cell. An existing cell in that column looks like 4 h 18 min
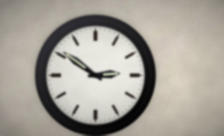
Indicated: 2 h 51 min
